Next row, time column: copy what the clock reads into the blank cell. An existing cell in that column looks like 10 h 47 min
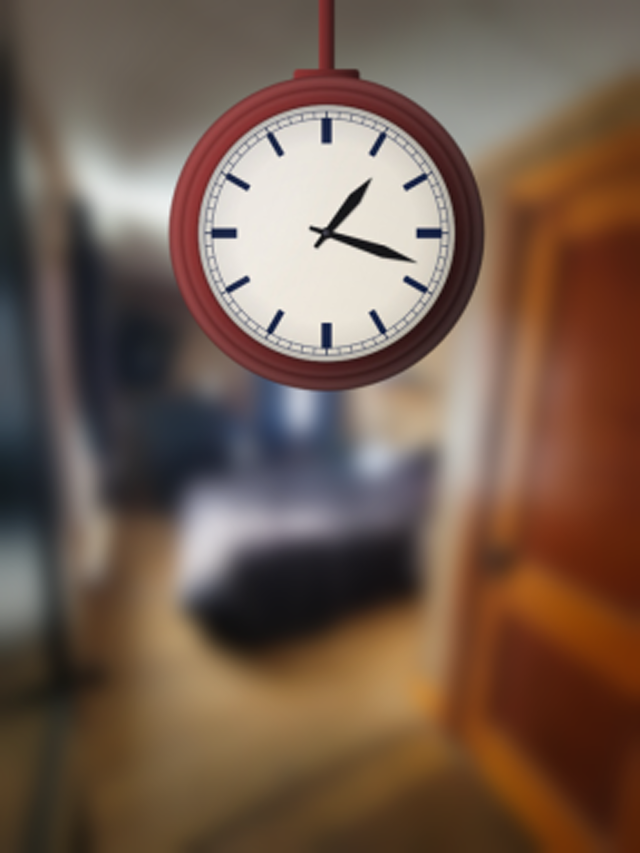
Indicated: 1 h 18 min
